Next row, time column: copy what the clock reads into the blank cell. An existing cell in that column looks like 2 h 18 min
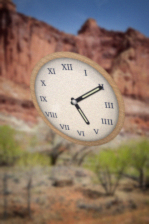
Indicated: 5 h 10 min
